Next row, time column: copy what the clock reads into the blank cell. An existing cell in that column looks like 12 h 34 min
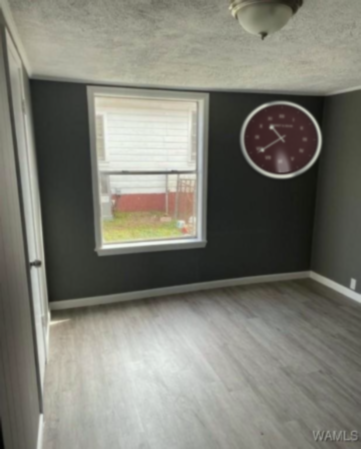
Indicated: 10 h 39 min
